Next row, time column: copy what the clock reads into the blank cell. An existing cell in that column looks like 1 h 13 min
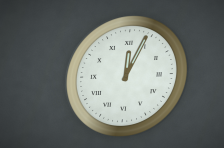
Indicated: 12 h 04 min
